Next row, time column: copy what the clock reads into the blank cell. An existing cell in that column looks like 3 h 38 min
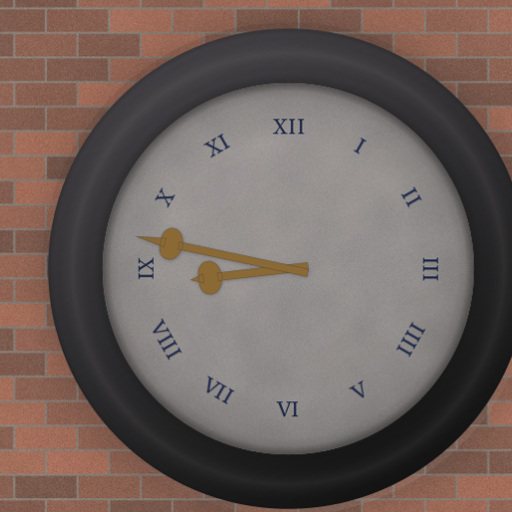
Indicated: 8 h 47 min
